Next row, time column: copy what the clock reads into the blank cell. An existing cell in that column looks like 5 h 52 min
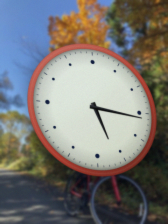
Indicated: 5 h 16 min
